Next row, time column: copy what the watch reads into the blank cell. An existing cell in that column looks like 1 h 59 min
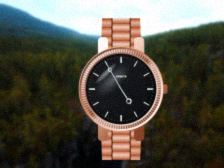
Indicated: 4 h 55 min
